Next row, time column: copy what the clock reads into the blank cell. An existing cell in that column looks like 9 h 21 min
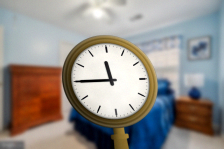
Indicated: 11 h 45 min
